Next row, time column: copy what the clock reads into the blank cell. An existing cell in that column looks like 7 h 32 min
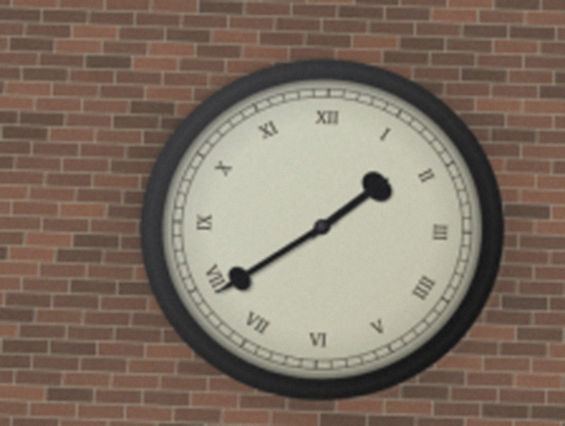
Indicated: 1 h 39 min
